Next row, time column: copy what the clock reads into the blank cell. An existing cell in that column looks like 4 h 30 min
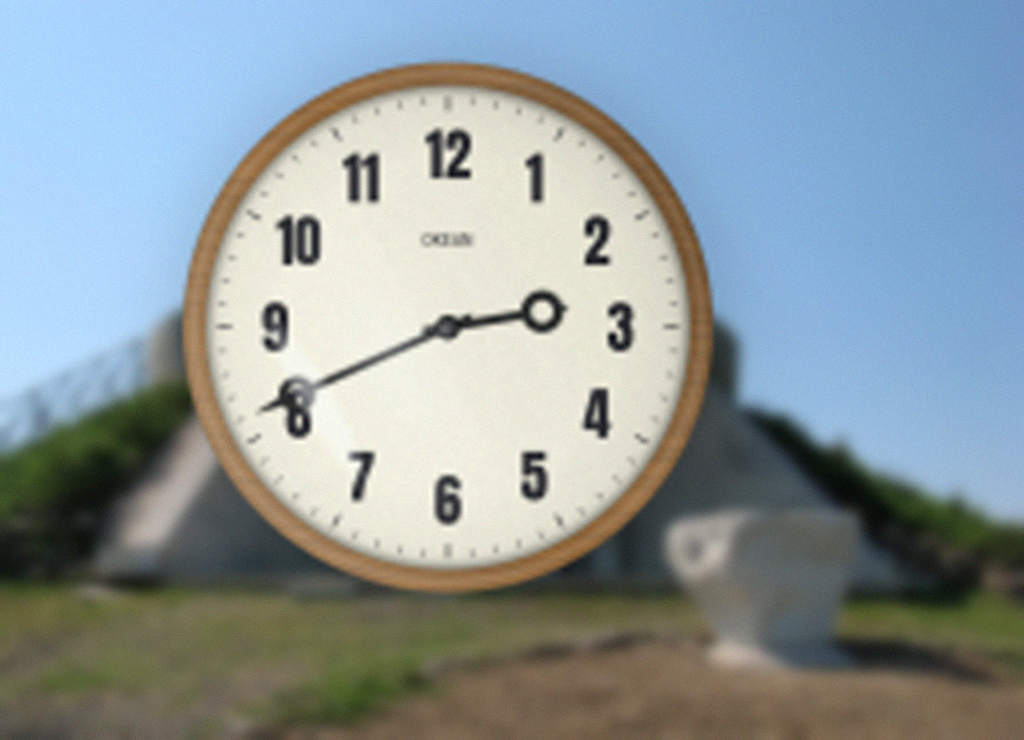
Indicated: 2 h 41 min
